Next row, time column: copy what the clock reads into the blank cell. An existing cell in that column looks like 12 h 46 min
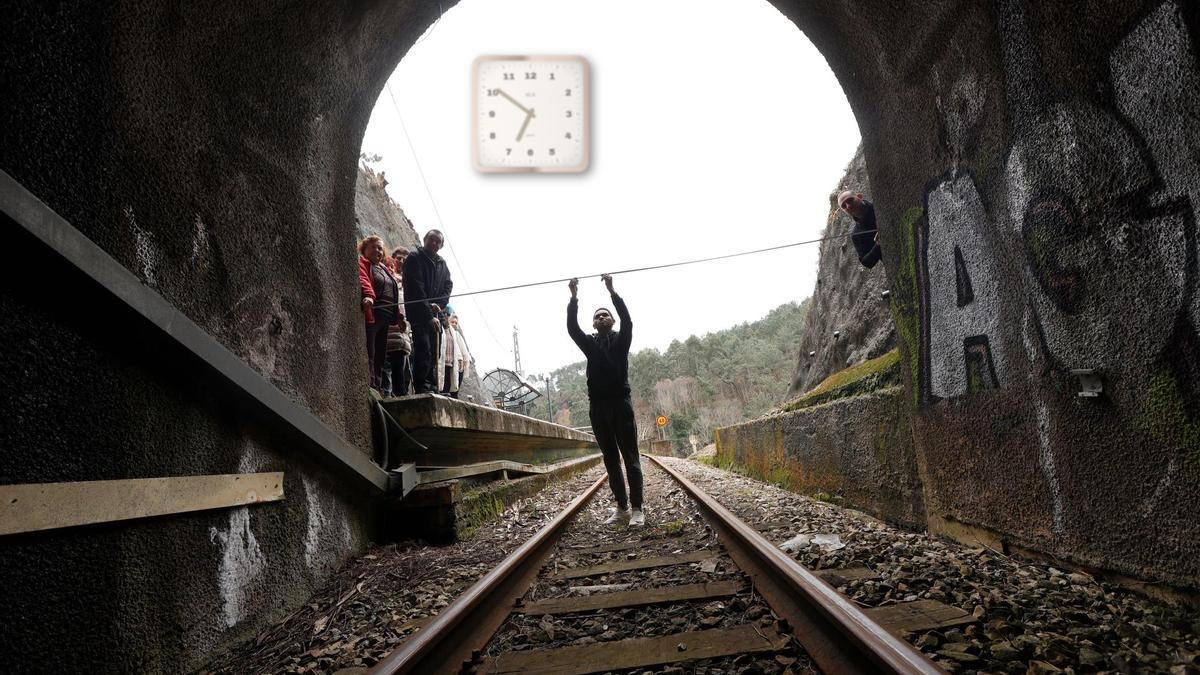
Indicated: 6 h 51 min
